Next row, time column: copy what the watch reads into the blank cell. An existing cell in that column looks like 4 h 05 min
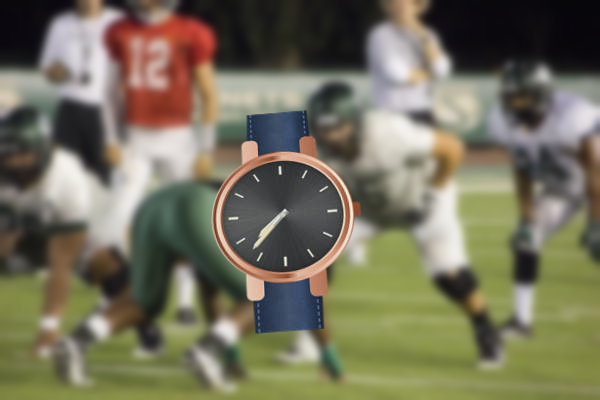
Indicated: 7 h 37 min
